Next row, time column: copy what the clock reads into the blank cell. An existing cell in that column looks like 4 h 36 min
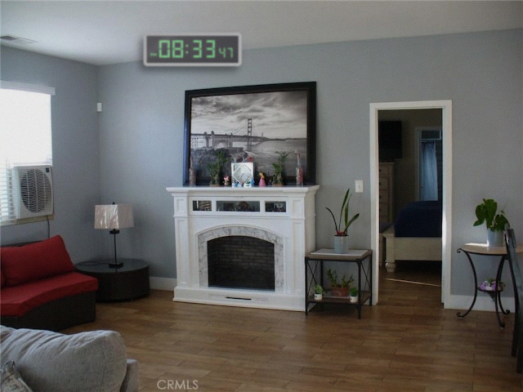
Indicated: 8 h 33 min
